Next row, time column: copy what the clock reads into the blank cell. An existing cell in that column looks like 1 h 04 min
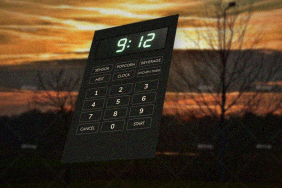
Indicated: 9 h 12 min
